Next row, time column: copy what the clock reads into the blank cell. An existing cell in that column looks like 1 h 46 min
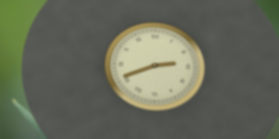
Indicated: 2 h 41 min
